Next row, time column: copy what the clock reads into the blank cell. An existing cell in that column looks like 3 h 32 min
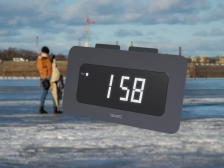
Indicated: 1 h 58 min
